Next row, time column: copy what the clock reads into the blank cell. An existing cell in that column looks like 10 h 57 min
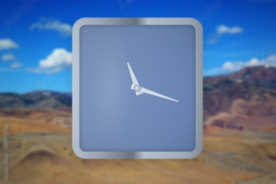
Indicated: 11 h 18 min
